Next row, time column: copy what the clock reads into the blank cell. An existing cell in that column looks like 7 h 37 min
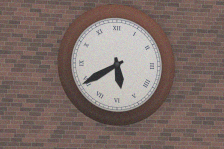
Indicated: 5 h 40 min
